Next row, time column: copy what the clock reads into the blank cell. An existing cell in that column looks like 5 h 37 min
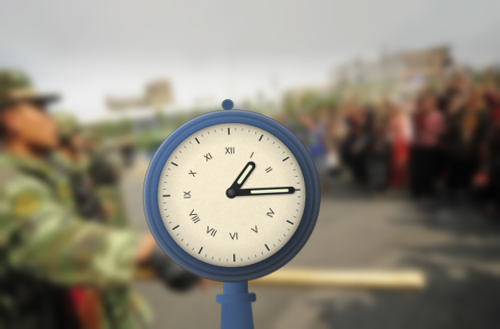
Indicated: 1 h 15 min
